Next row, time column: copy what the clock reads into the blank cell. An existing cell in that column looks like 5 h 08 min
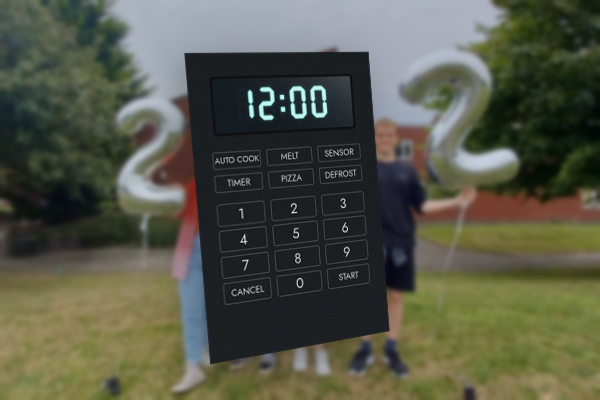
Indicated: 12 h 00 min
